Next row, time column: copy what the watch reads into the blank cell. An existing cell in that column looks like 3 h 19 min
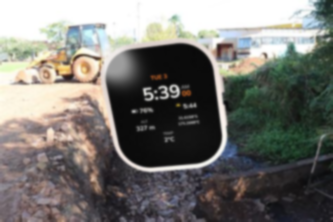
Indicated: 5 h 39 min
